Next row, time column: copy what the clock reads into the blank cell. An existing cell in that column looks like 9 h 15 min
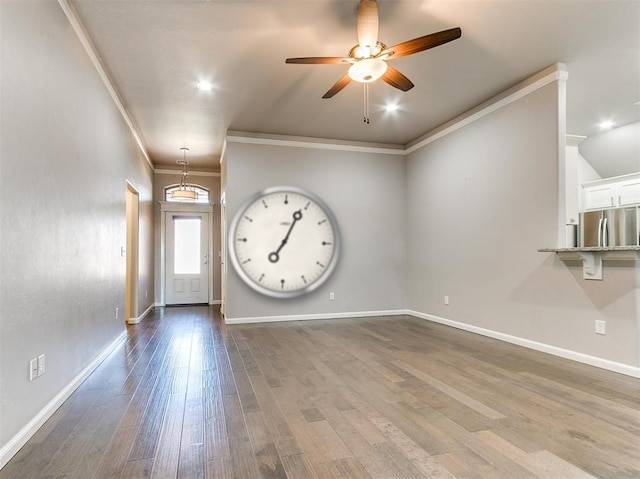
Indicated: 7 h 04 min
